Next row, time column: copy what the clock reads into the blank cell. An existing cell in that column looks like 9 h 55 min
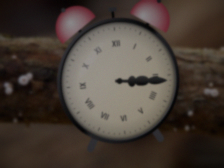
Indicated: 3 h 16 min
